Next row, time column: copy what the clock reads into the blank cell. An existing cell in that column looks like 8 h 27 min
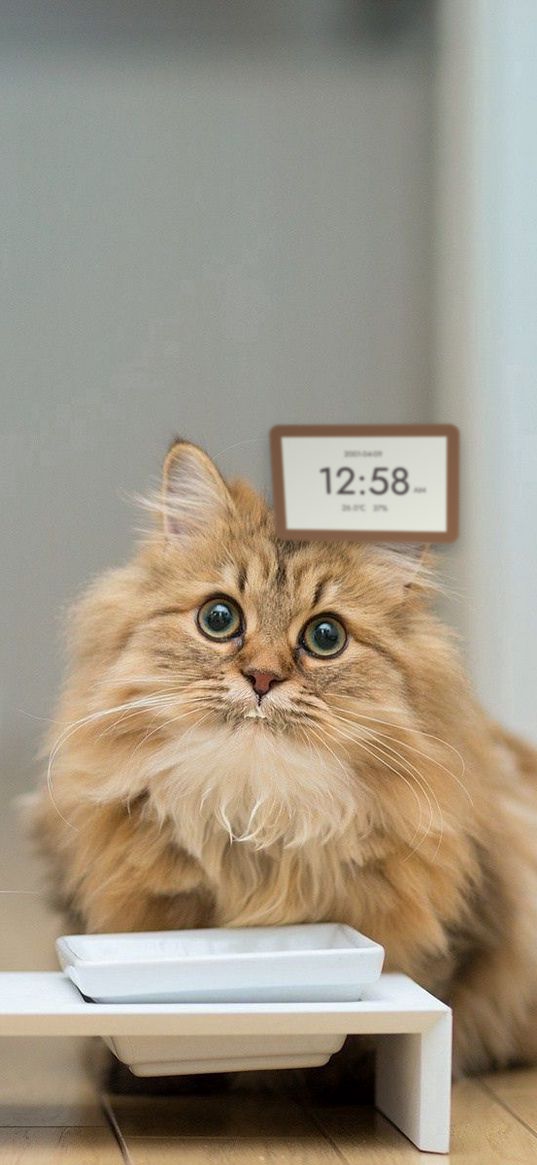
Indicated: 12 h 58 min
